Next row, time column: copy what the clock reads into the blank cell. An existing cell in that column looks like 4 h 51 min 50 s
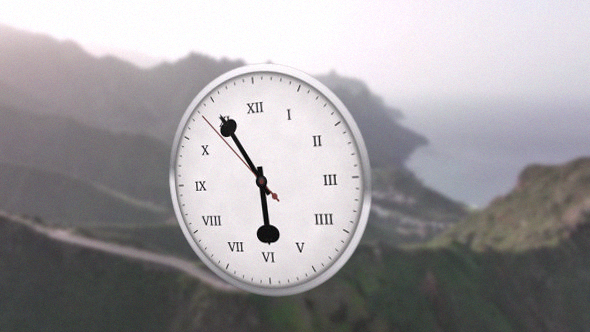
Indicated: 5 h 54 min 53 s
